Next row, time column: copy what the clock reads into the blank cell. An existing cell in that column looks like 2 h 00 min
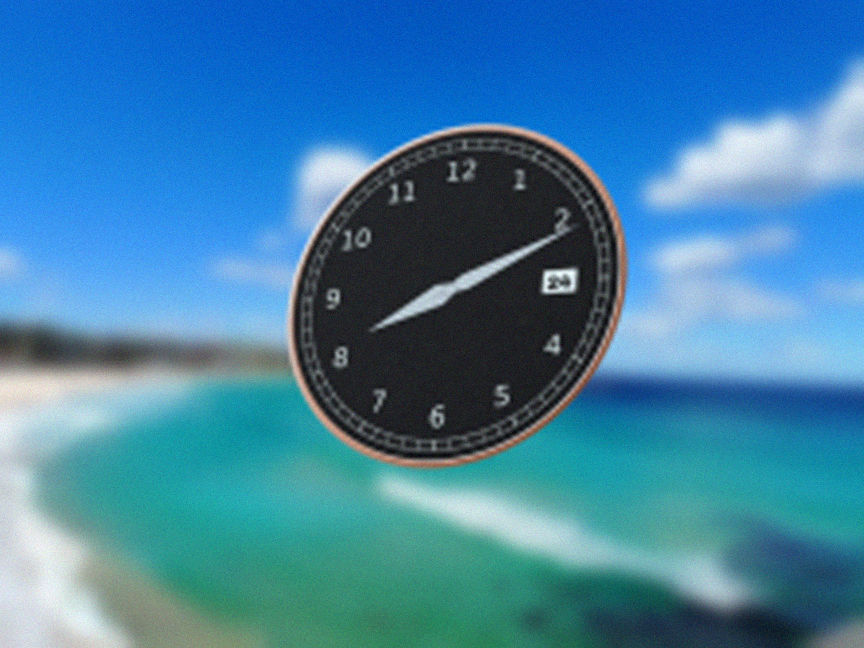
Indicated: 8 h 11 min
